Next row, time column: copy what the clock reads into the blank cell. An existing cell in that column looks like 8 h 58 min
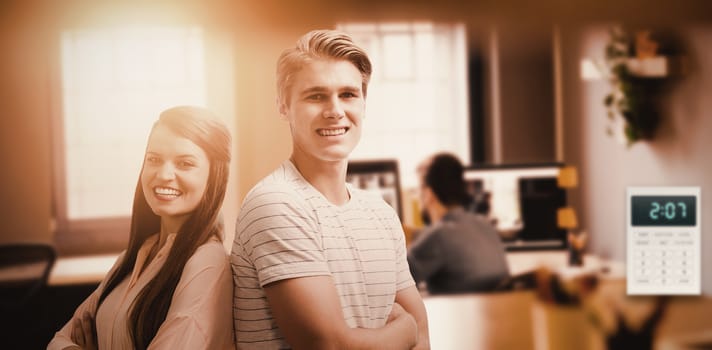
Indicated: 2 h 07 min
